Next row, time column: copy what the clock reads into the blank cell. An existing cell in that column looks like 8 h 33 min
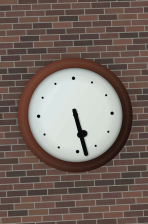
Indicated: 5 h 28 min
